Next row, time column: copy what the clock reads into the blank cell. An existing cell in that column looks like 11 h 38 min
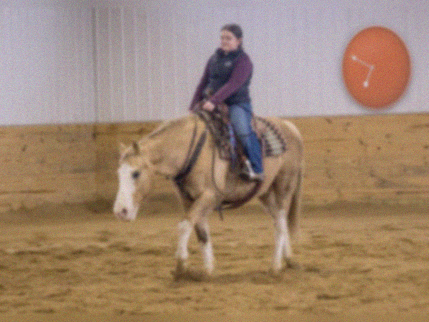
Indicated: 6 h 49 min
